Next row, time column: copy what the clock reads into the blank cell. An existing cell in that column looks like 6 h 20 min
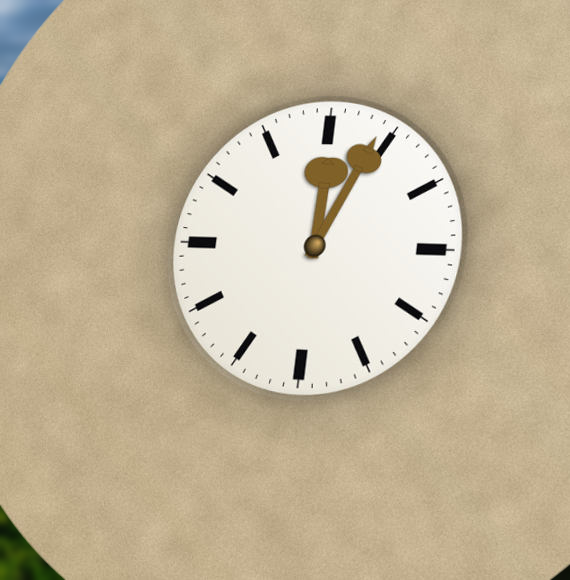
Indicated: 12 h 04 min
